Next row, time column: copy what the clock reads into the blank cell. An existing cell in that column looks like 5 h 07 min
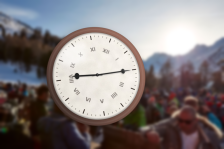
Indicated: 8 h 10 min
